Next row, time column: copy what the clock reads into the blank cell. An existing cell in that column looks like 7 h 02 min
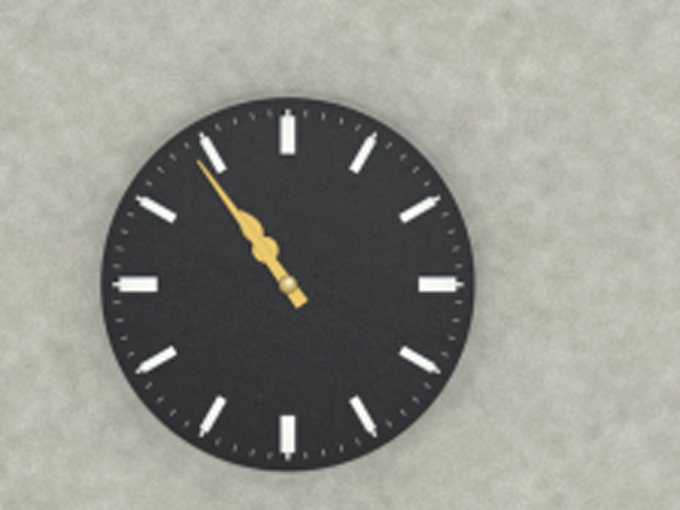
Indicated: 10 h 54 min
